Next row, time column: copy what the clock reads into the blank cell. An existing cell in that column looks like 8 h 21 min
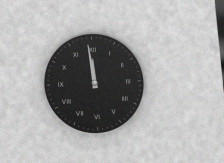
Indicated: 11 h 59 min
